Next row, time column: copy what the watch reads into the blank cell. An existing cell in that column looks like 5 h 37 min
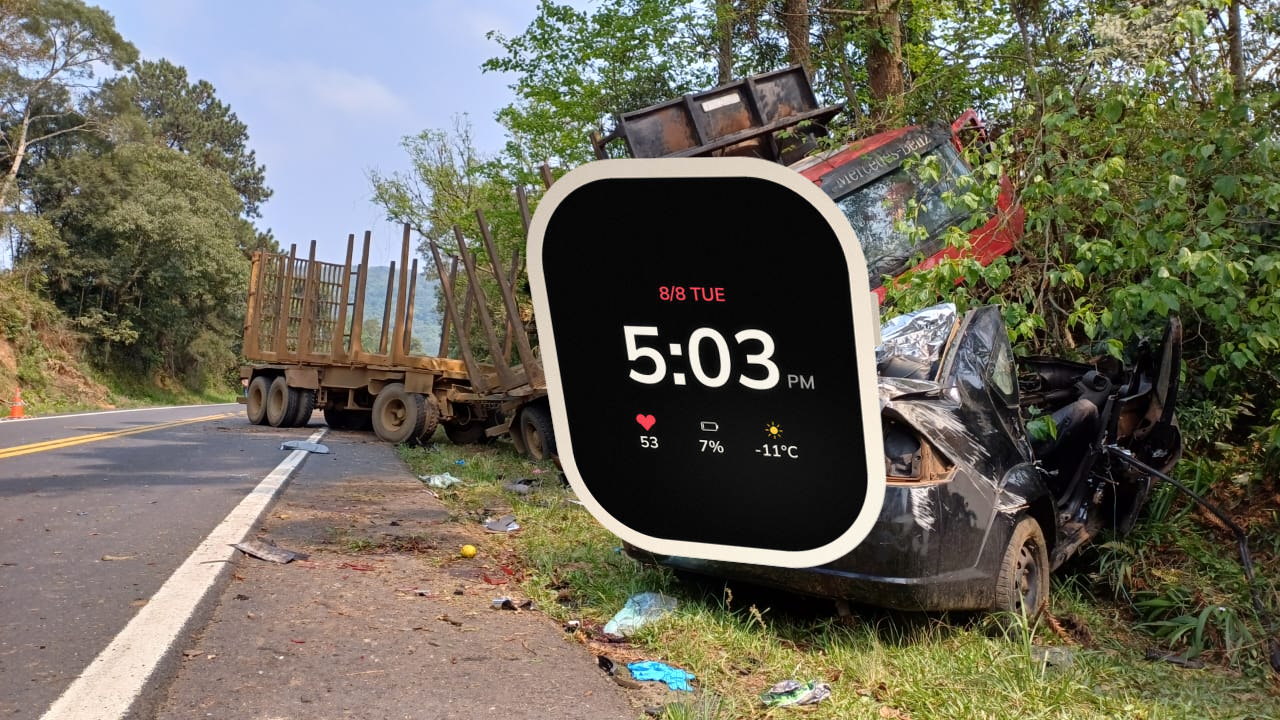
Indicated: 5 h 03 min
